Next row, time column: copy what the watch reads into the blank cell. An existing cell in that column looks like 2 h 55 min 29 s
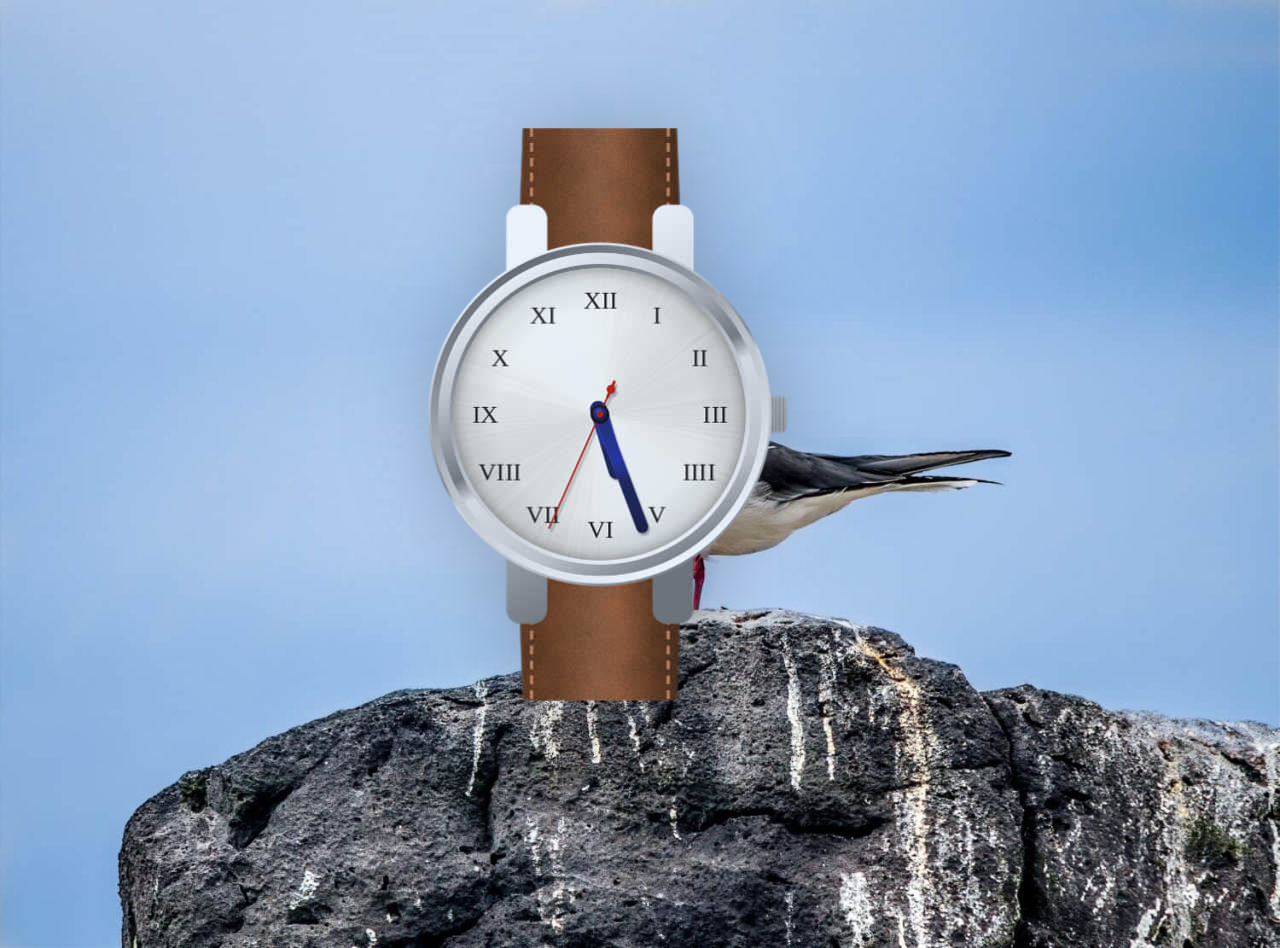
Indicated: 5 h 26 min 34 s
